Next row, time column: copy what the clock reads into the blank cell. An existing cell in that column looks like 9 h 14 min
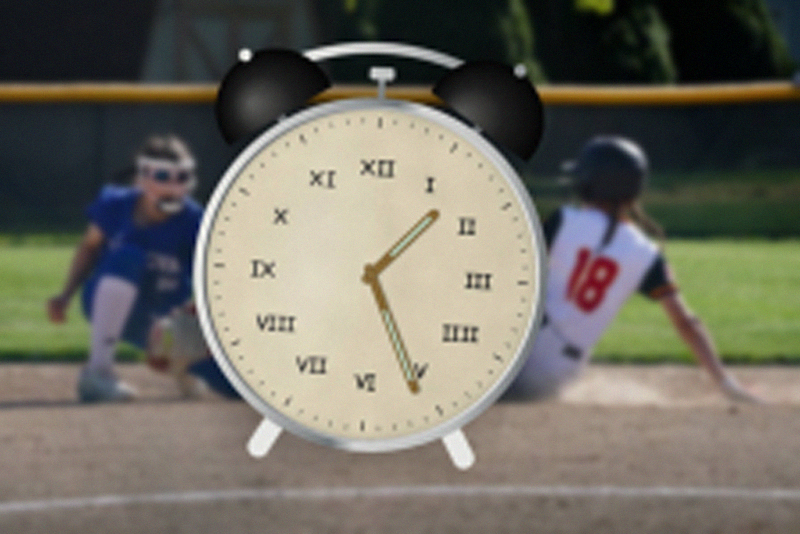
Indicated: 1 h 26 min
